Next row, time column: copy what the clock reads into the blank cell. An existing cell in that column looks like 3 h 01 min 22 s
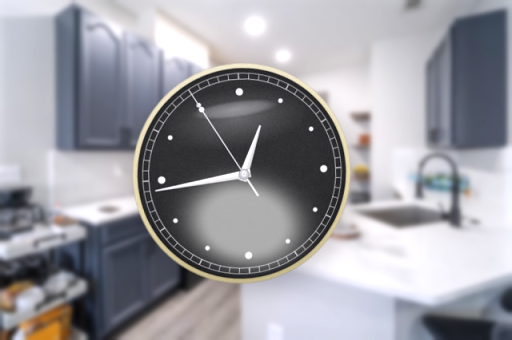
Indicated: 12 h 43 min 55 s
